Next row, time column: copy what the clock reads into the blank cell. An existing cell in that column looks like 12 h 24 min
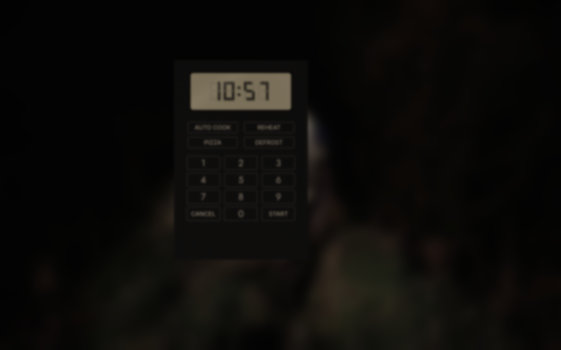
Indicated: 10 h 57 min
